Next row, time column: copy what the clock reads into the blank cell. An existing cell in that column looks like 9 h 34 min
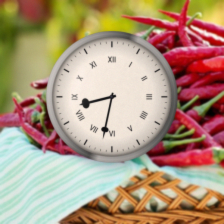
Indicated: 8 h 32 min
